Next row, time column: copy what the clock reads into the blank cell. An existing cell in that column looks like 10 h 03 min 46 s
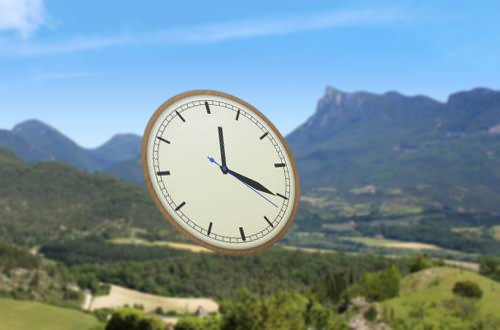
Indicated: 12 h 20 min 22 s
